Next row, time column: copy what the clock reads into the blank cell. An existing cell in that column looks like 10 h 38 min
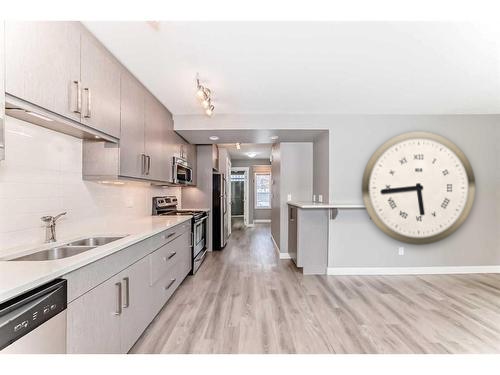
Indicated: 5 h 44 min
